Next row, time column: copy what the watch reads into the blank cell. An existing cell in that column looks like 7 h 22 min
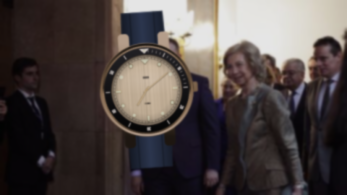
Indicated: 7 h 09 min
